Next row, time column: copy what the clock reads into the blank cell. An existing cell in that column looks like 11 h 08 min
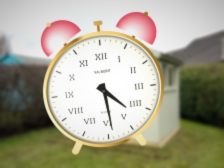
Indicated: 4 h 29 min
